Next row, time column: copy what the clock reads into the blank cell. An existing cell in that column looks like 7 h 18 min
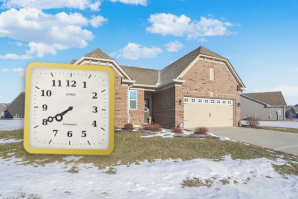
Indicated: 7 h 40 min
